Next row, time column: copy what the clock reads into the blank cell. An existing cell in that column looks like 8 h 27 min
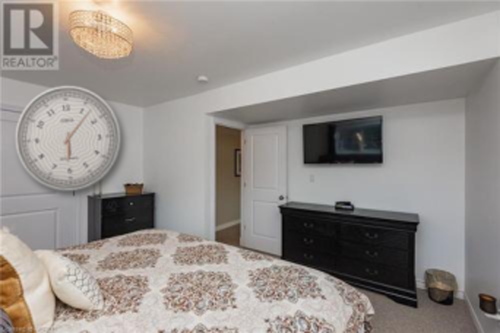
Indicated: 6 h 07 min
